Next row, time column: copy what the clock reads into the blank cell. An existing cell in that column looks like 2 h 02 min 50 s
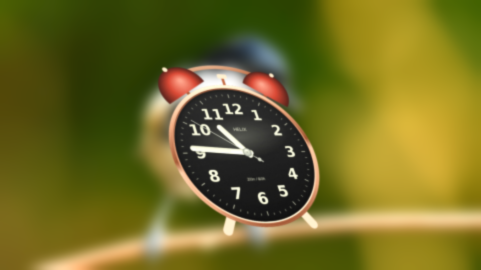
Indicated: 10 h 45 min 51 s
